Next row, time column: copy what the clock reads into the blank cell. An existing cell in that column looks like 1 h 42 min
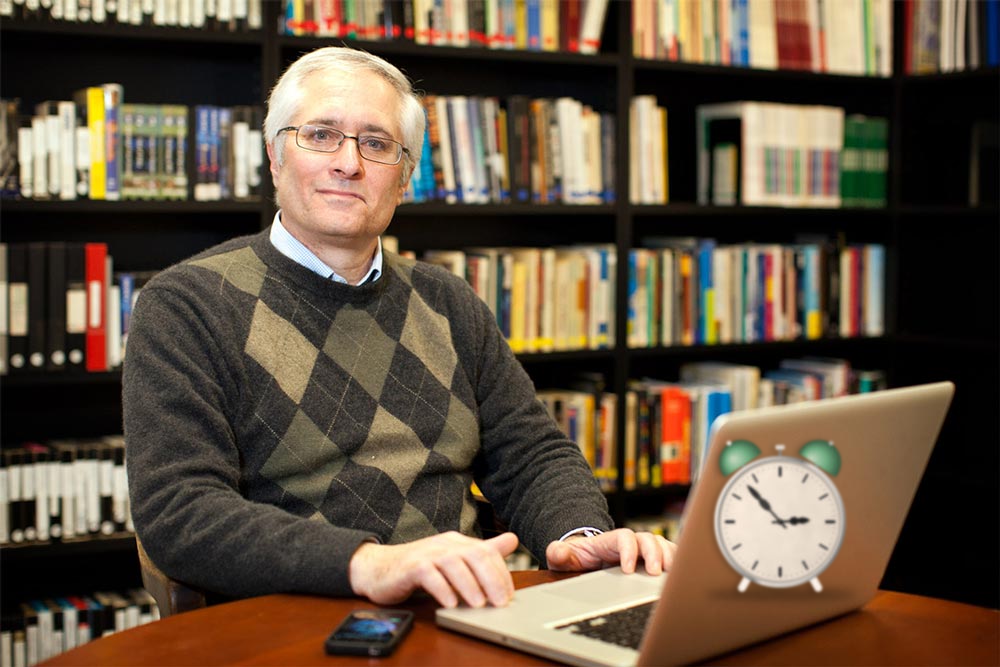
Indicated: 2 h 53 min
